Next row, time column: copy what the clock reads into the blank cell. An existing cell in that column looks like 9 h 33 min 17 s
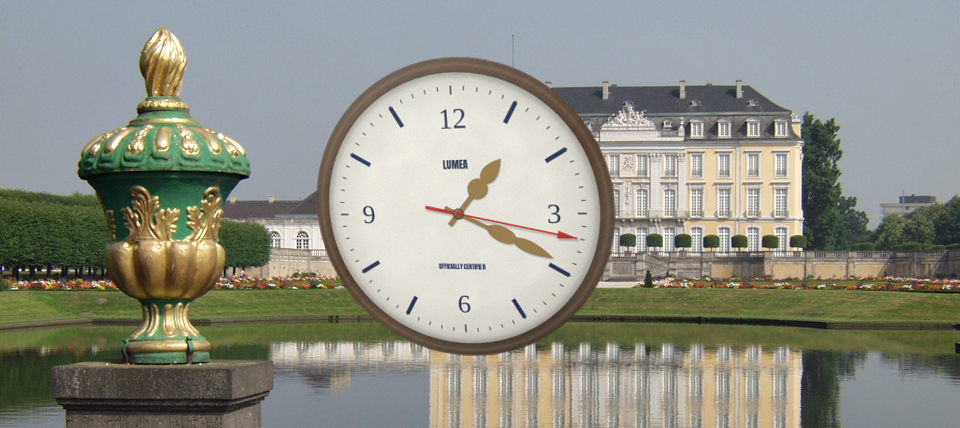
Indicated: 1 h 19 min 17 s
